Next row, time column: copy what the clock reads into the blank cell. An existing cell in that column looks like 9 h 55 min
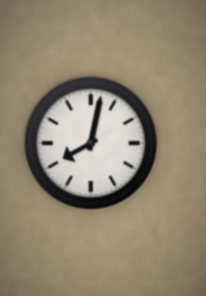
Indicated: 8 h 02 min
